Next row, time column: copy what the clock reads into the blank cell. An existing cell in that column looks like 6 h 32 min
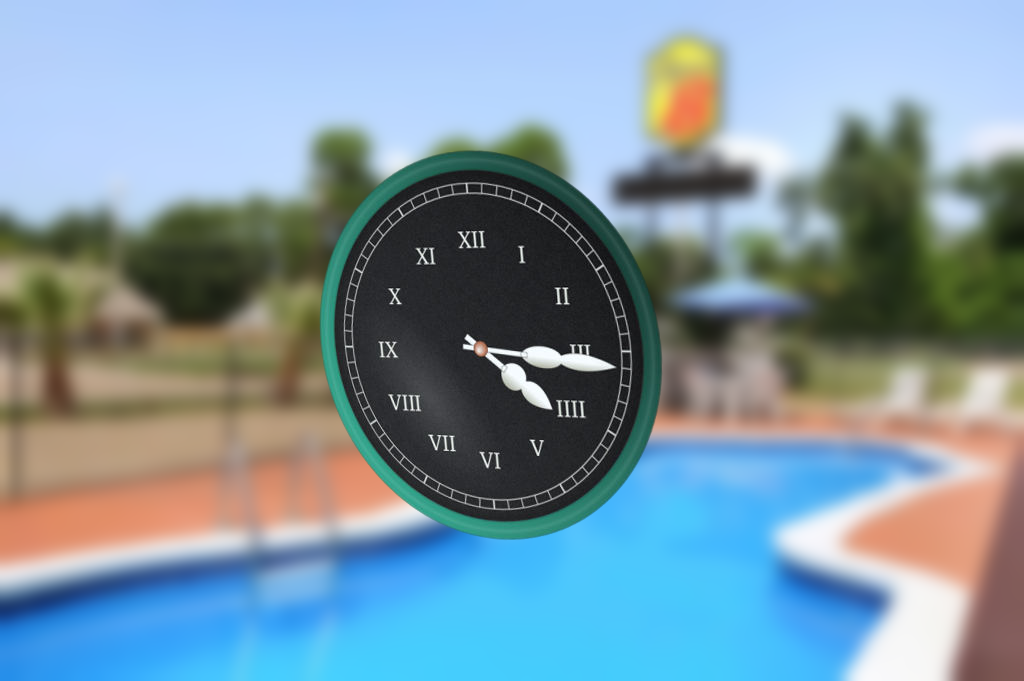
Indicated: 4 h 16 min
